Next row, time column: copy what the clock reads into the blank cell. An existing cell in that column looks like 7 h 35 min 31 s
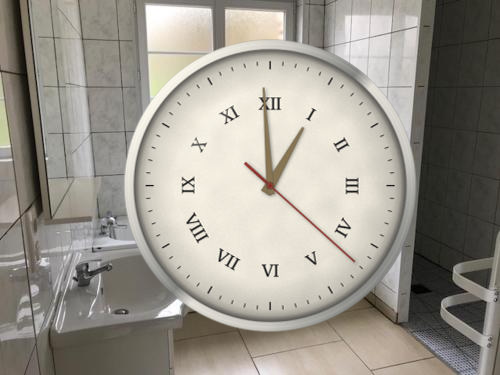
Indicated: 12 h 59 min 22 s
